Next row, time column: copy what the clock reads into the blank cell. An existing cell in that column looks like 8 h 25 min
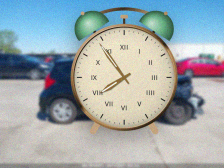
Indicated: 7 h 54 min
